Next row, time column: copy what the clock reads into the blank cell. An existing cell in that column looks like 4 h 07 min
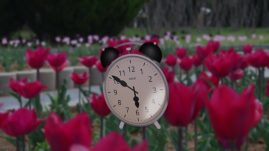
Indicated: 5 h 51 min
